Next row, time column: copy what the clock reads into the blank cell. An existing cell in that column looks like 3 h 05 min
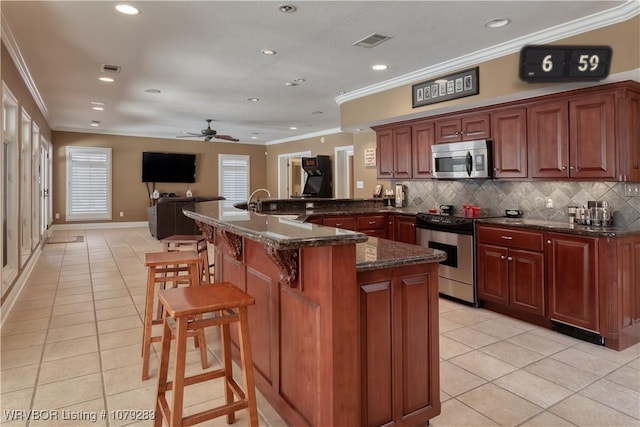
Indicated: 6 h 59 min
